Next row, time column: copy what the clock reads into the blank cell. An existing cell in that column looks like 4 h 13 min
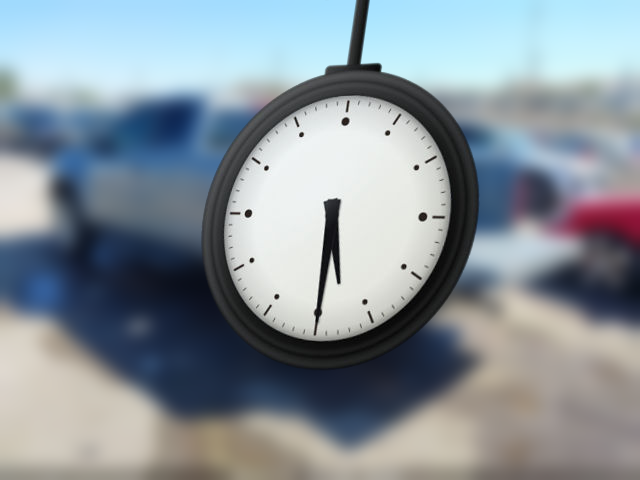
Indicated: 5 h 30 min
